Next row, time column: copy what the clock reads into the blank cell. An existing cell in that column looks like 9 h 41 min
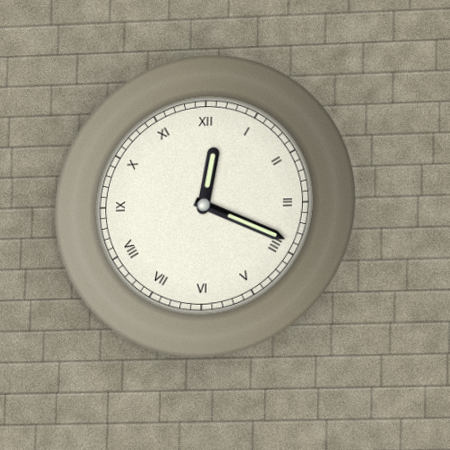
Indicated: 12 h 19 min
